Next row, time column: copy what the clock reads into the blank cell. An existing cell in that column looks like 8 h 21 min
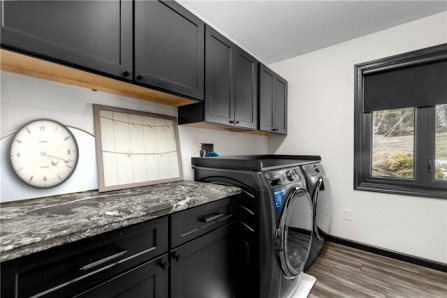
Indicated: 4 h 18 min
